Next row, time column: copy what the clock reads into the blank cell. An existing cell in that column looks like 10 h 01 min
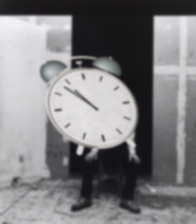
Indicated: 10 h 53 min
